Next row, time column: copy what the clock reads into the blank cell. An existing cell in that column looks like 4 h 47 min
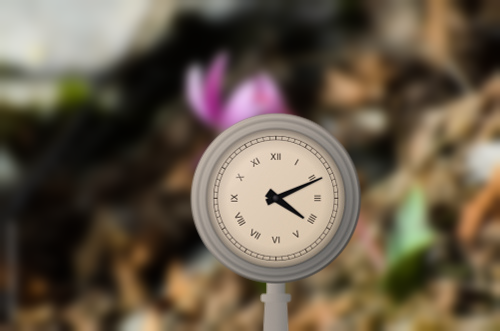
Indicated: 4 h 11 min
